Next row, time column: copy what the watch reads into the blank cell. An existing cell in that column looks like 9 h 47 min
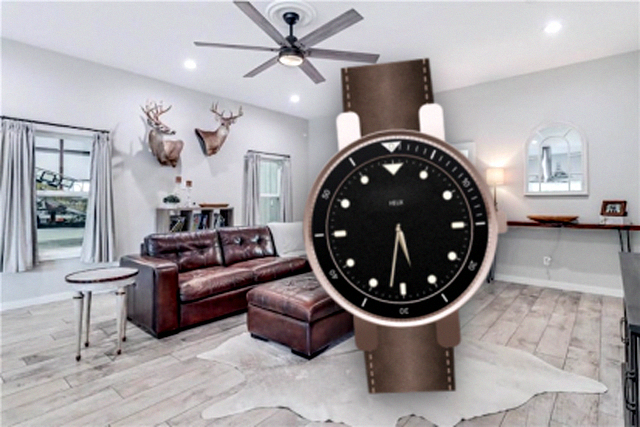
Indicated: 5 h 32 min
